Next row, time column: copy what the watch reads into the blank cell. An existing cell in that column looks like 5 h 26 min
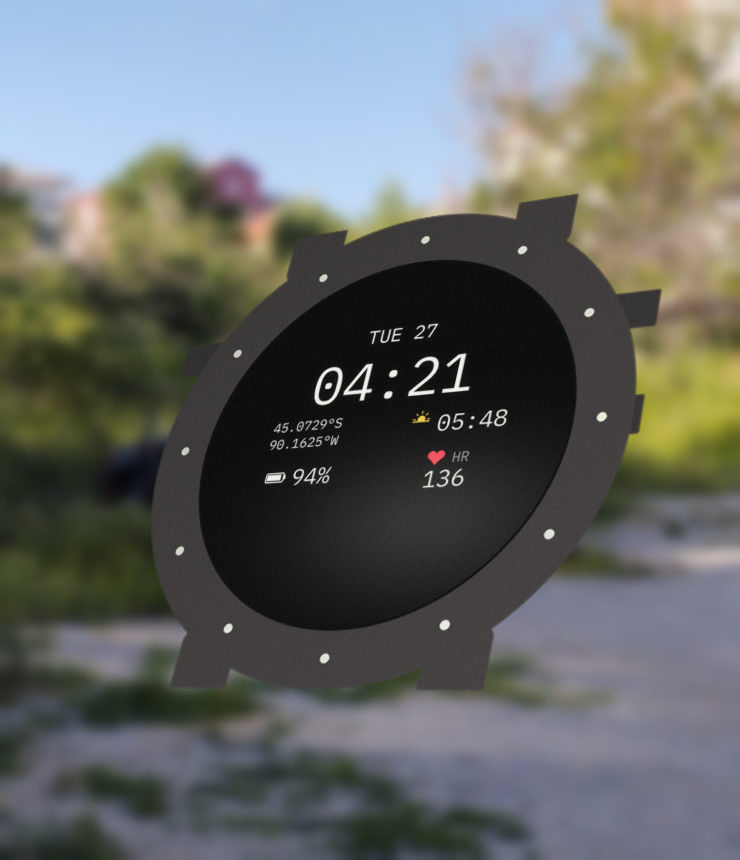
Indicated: 4 h 21 min
